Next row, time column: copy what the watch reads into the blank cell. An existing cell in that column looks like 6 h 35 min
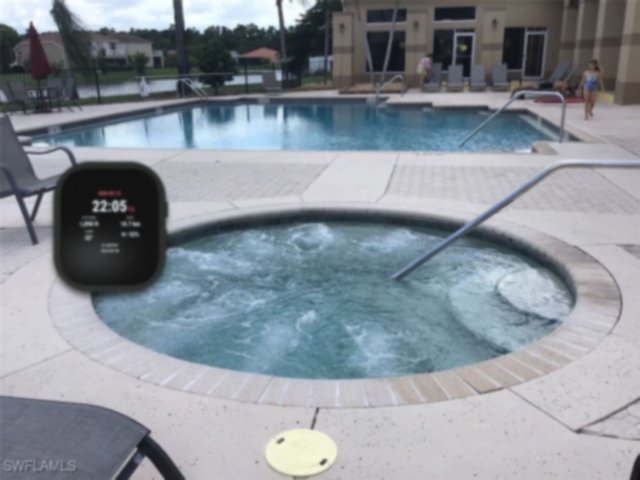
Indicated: 22 h 05 min
